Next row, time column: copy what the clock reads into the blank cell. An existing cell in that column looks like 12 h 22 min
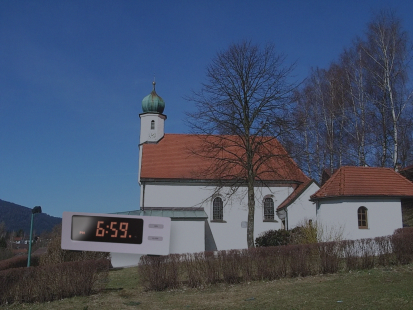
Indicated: 6 h 59 min
